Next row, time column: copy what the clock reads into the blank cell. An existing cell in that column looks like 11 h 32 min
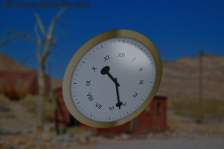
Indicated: 10 h 27 min
